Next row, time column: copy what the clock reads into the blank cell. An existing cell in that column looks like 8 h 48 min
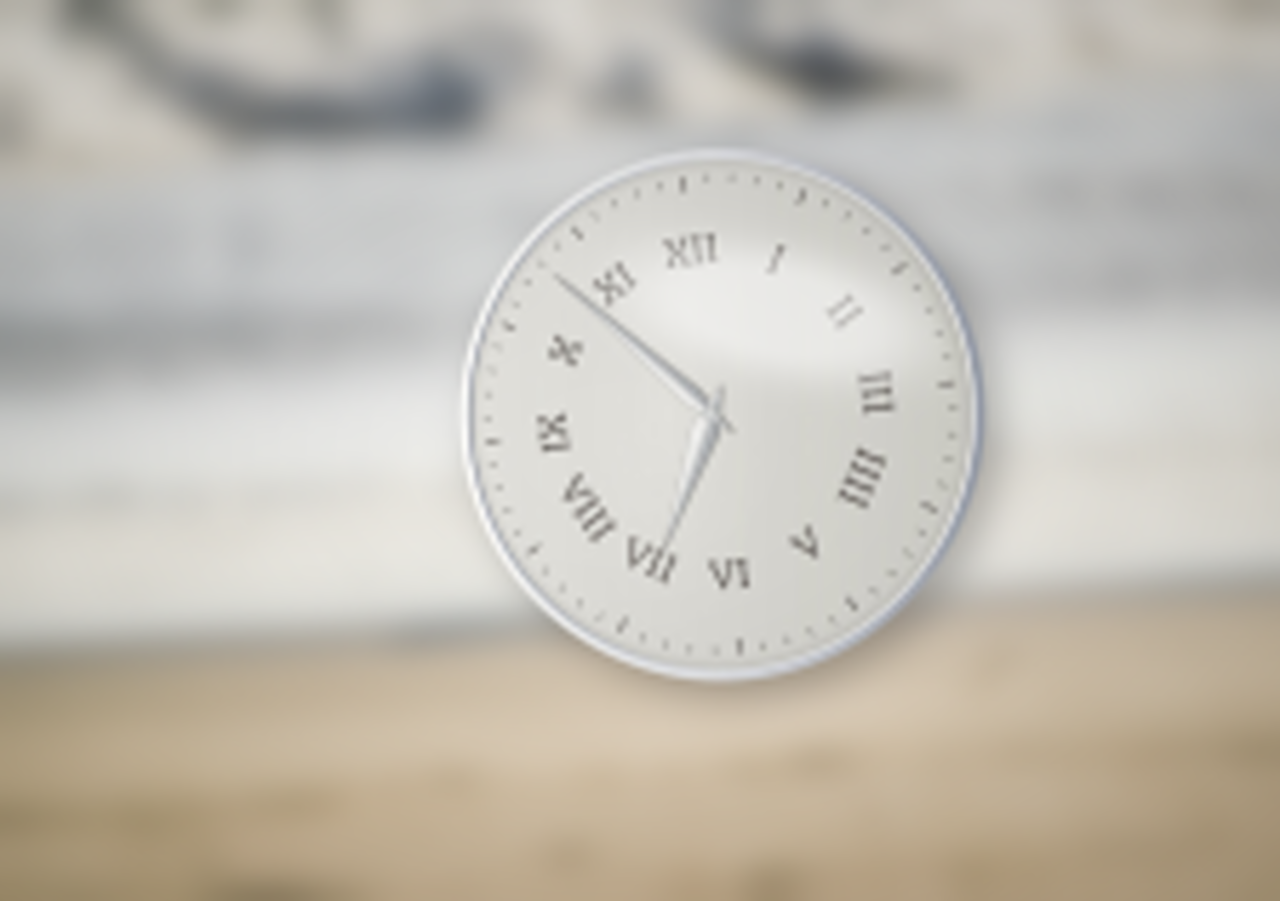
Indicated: 6 h 53 min
